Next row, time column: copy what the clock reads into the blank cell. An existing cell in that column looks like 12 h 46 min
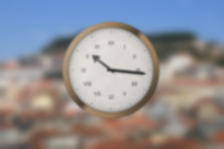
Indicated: 10 h 16 min
